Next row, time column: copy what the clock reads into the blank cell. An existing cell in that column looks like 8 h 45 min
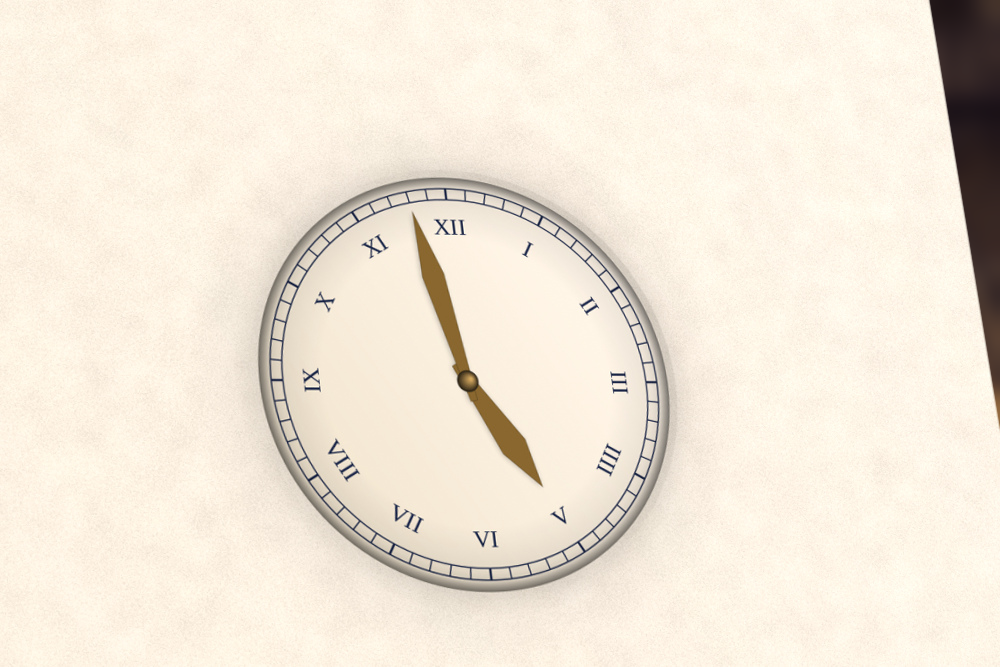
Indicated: 4 h 58 min
